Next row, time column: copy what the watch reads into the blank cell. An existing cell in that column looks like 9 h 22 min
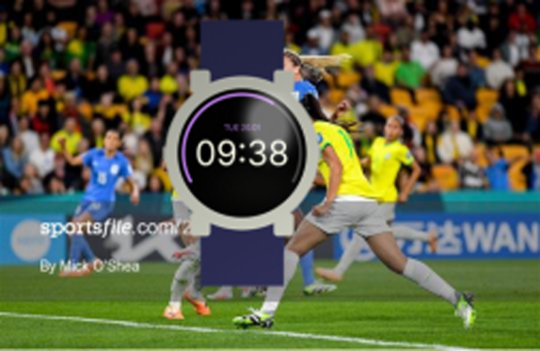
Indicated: 9 h 38 min
